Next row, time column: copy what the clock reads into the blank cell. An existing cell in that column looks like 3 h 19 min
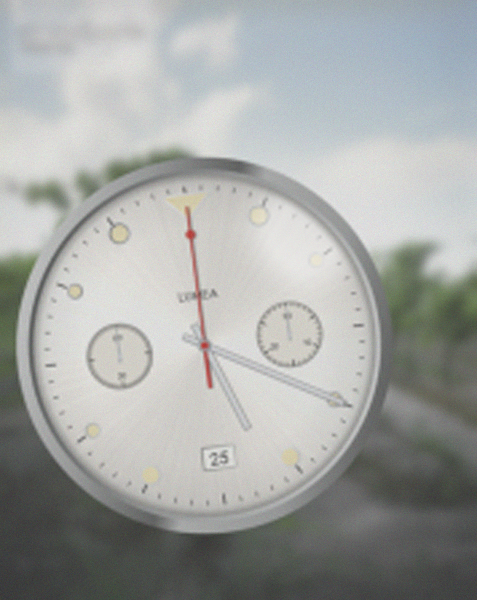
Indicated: 5 h 20 min
